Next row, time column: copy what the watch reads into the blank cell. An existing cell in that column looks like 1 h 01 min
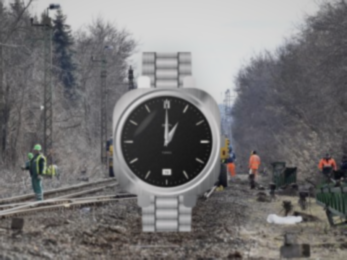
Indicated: 1 h 00 min
